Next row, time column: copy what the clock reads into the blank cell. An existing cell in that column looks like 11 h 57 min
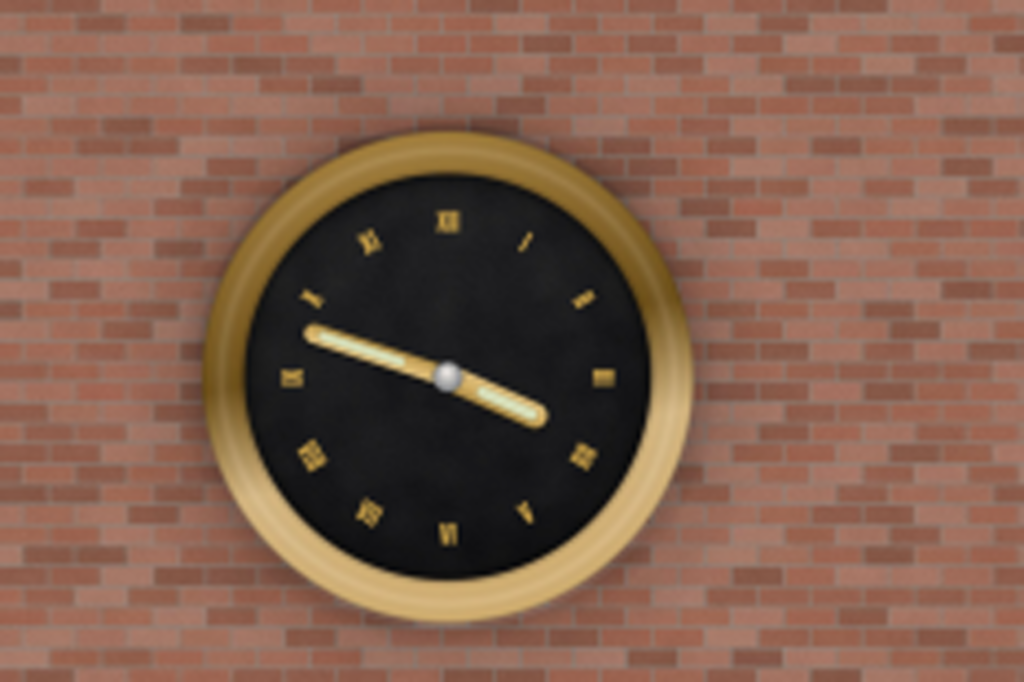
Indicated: 3 h 48 min
